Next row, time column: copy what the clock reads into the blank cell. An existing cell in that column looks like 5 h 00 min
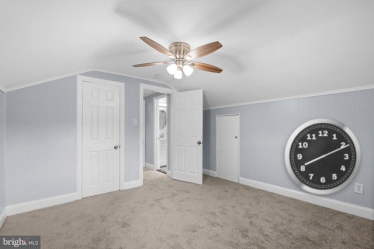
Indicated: 8 h 11 min
